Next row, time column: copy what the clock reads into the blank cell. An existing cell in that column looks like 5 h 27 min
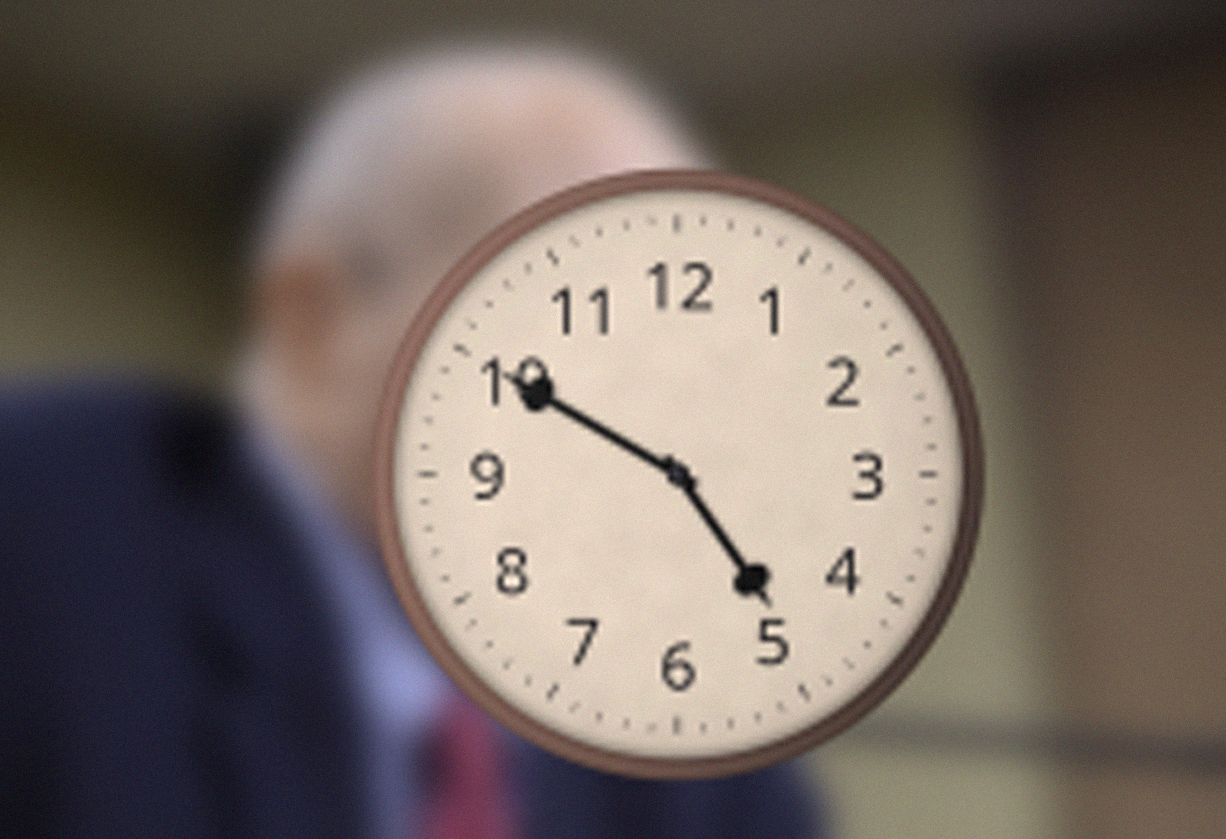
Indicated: 4 h 50 min
